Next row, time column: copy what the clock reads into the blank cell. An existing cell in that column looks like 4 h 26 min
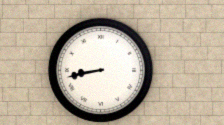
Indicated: 8 h 43 min
